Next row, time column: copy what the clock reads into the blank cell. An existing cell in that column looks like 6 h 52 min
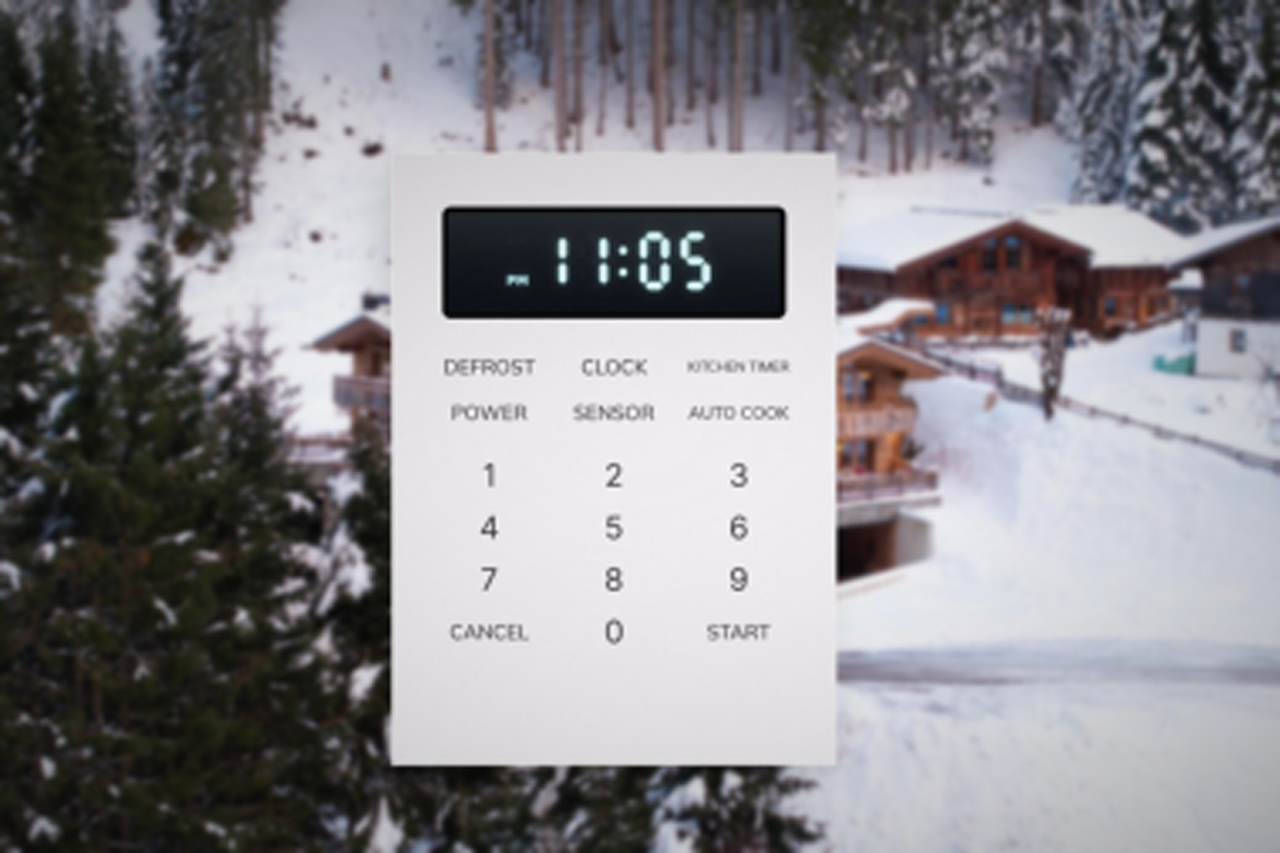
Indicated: 11 h 05 min
